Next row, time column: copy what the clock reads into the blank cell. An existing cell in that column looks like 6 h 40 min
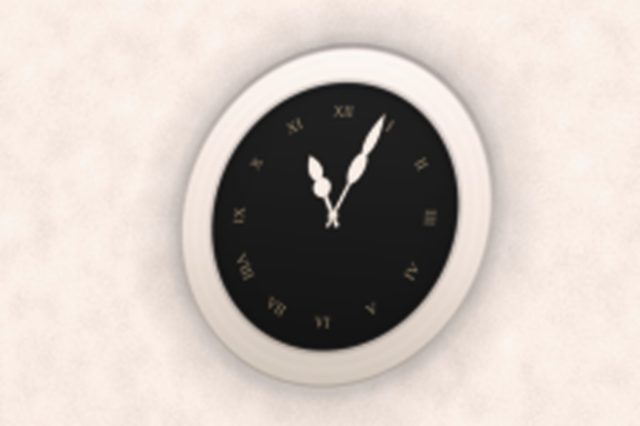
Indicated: 11 h 04 min
